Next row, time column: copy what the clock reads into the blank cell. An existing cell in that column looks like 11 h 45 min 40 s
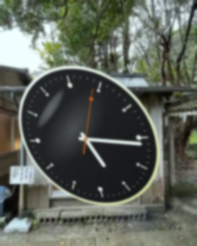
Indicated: 5 h 16 min 04 s
